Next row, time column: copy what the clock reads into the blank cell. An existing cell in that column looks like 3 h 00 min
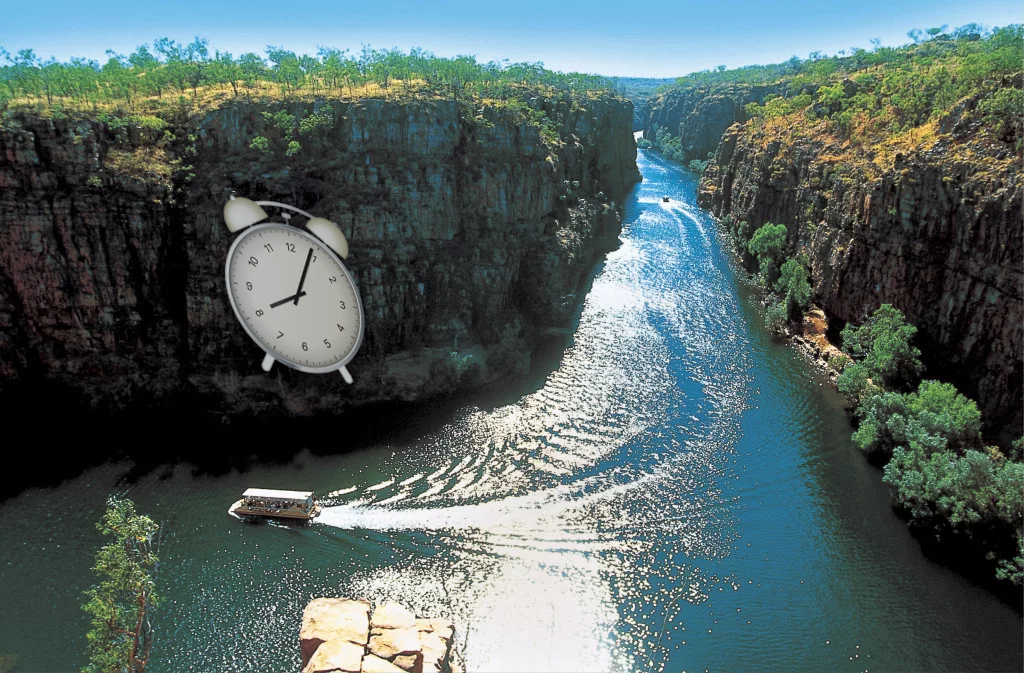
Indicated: 8 h 04 min
